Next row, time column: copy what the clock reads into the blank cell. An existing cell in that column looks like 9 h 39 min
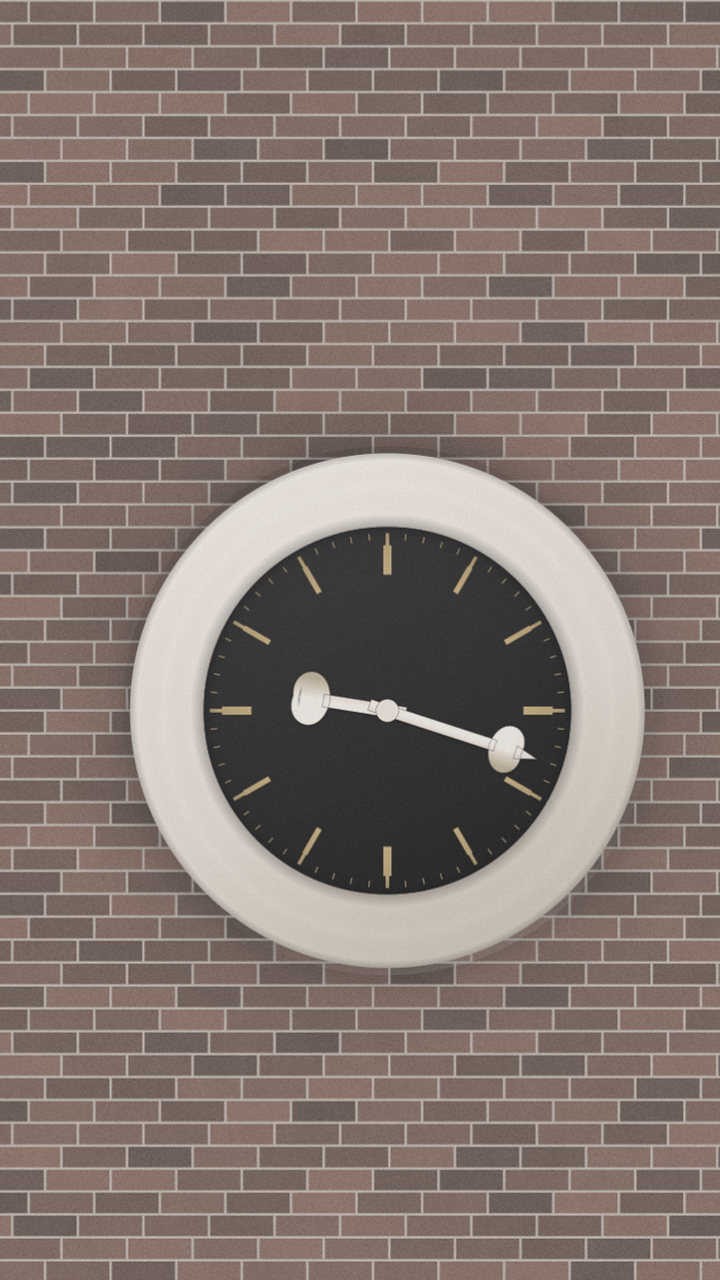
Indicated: 9 h 18 min
